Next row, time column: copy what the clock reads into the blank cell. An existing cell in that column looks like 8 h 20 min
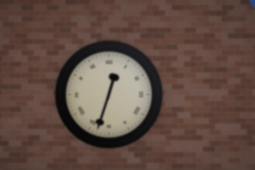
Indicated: 12 h 33 min
